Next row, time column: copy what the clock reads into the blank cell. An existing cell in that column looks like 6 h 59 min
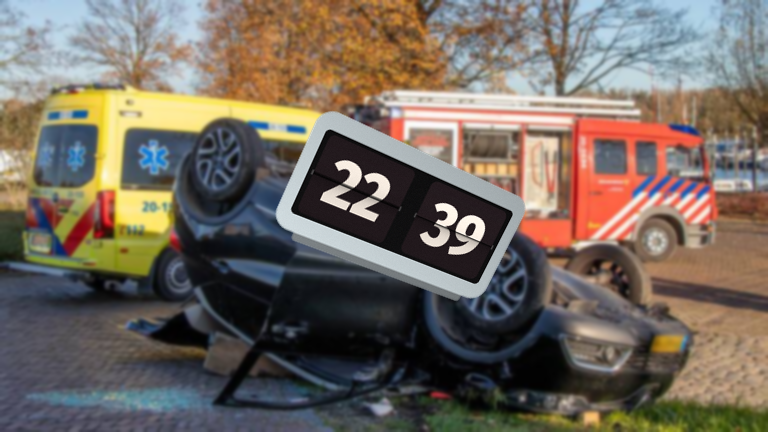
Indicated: 22 h 39 min
